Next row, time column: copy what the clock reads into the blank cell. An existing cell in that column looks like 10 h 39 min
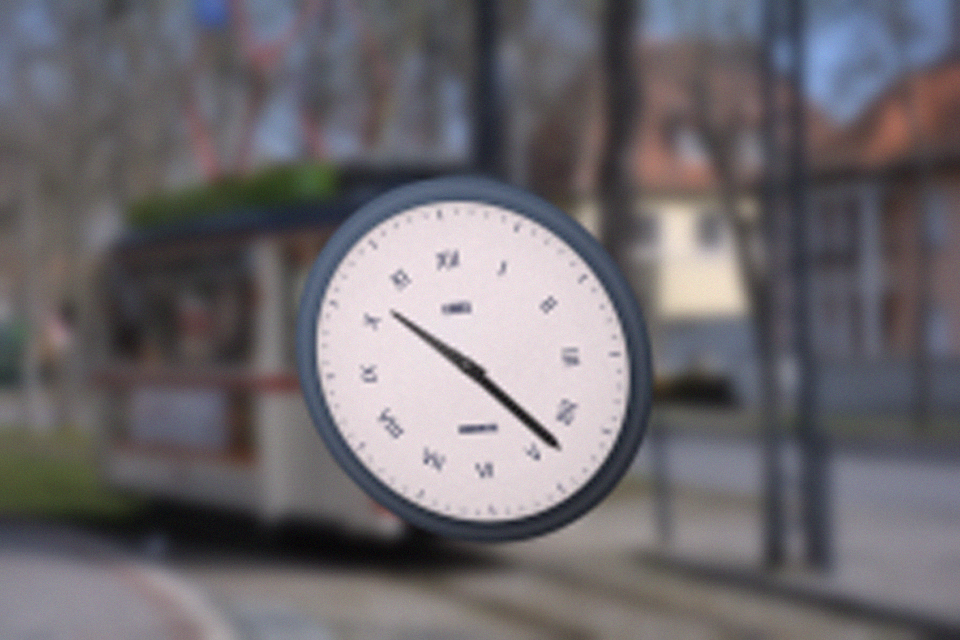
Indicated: 10 h 23 min
